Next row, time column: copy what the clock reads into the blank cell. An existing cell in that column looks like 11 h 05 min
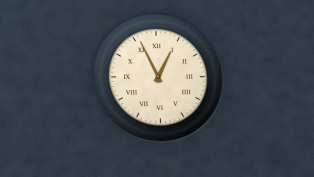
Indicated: 12 h 56 min
